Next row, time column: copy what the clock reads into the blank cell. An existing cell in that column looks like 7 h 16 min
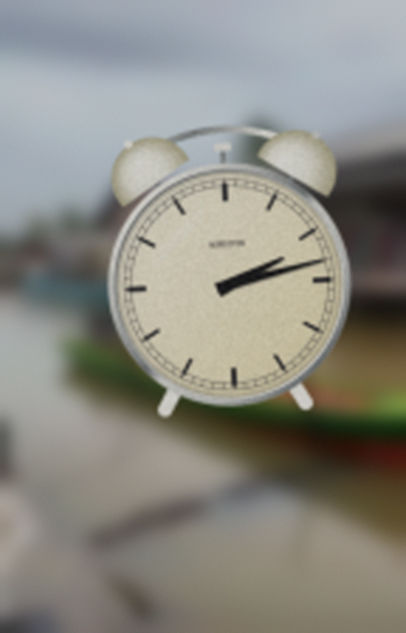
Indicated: 2 h 13 min
